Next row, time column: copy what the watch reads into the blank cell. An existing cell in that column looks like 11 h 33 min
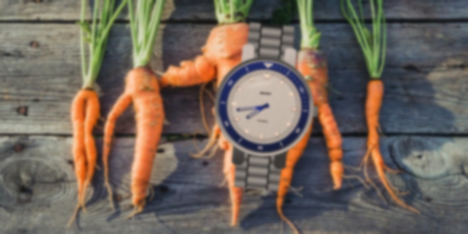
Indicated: 7 h 43 min
